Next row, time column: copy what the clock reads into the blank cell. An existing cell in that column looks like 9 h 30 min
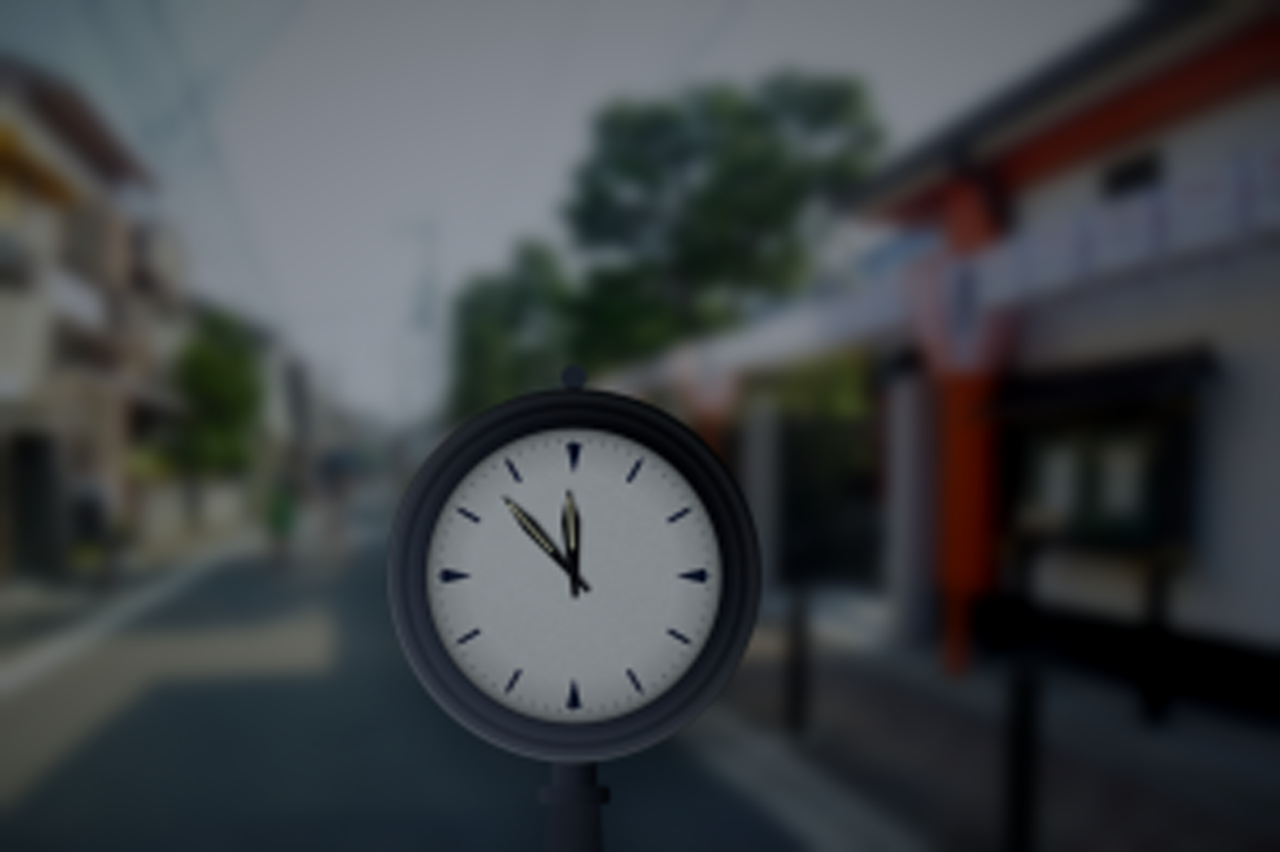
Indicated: 11 h 53 min
